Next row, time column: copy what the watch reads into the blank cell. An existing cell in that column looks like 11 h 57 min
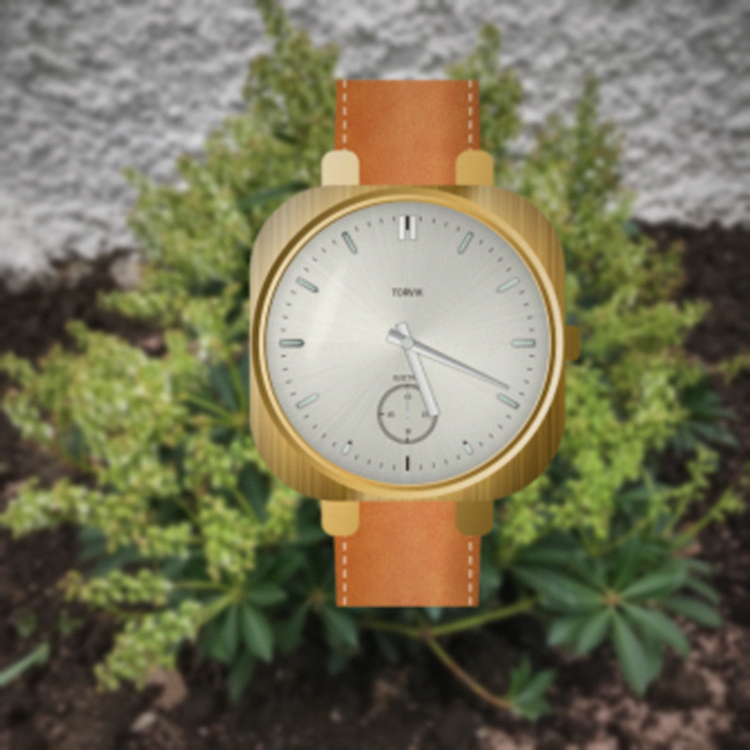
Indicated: 5 h 19 min
